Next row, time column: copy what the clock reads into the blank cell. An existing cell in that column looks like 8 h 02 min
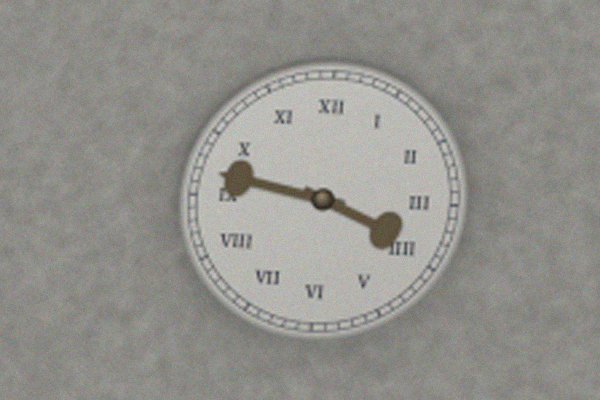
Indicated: 3 h 47 min
